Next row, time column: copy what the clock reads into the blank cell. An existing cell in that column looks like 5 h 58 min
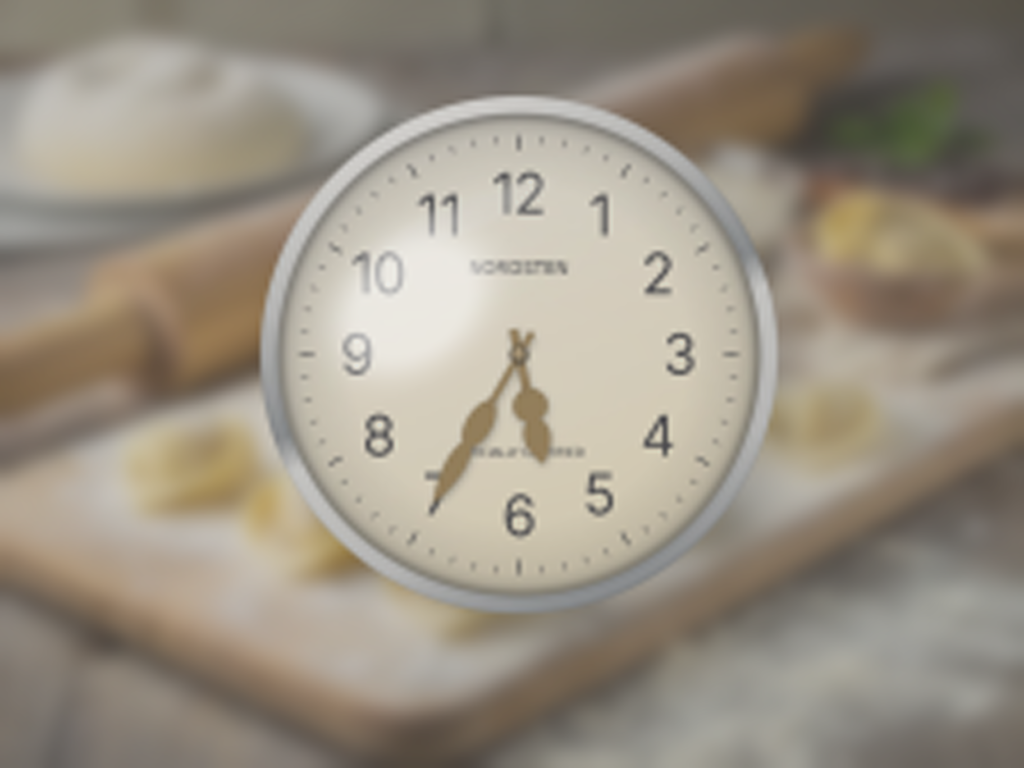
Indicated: 5 h 35 min
